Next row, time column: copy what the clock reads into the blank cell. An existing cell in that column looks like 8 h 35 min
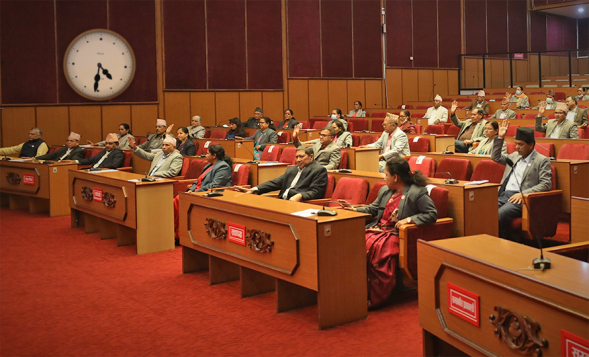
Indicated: 4 h 31 min
